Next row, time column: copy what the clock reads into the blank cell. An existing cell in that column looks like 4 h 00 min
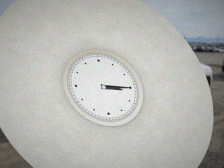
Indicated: 3 h 15 min
